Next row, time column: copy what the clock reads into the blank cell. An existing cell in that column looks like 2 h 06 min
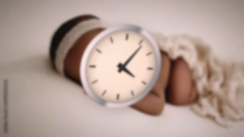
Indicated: 4 h 06 min
